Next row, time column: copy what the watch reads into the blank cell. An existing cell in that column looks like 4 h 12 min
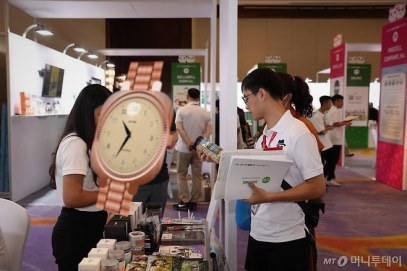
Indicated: 10 h 34 min
